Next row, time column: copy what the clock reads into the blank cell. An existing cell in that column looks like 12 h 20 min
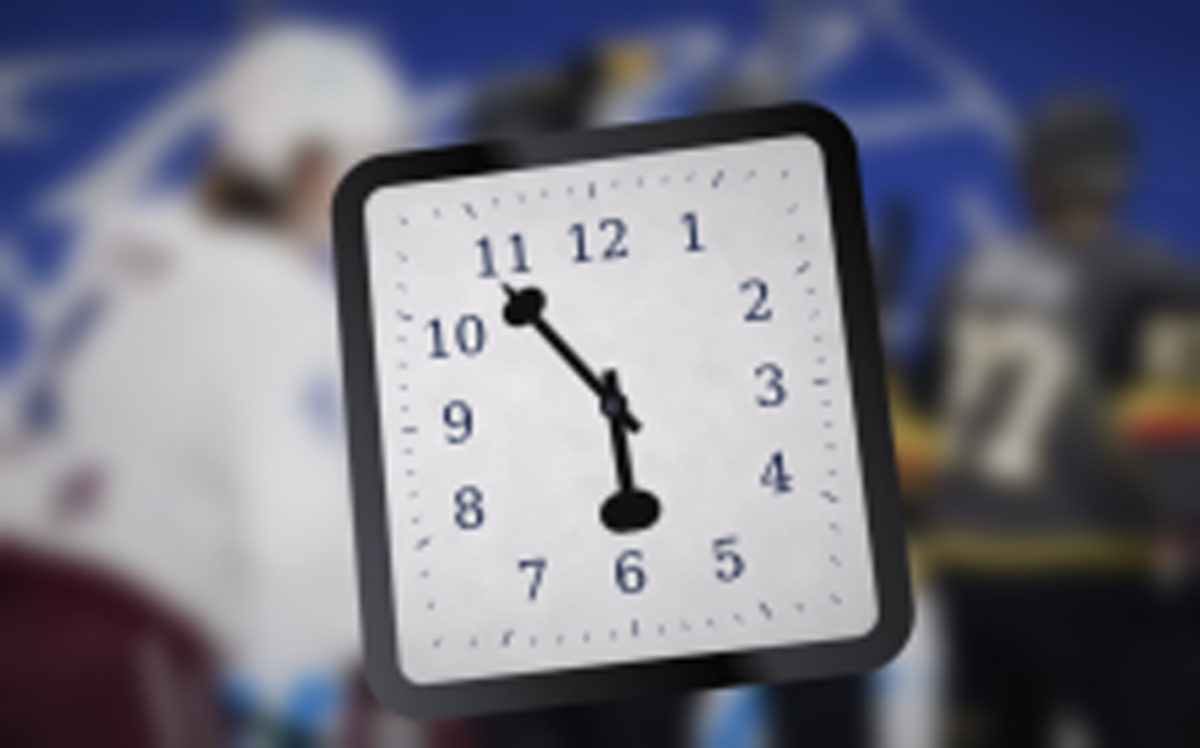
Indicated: 5 h 54 min
